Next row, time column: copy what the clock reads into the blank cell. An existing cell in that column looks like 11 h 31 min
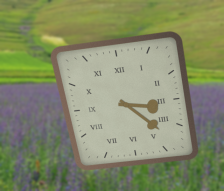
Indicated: 3 h 23 min
